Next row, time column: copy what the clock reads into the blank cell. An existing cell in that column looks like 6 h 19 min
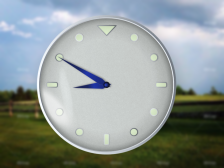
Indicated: 8 h 50 min
